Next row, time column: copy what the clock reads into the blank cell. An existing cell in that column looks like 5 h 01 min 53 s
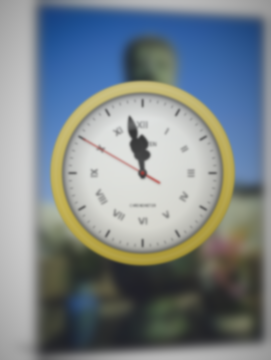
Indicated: 11 h 57 min 50 s
